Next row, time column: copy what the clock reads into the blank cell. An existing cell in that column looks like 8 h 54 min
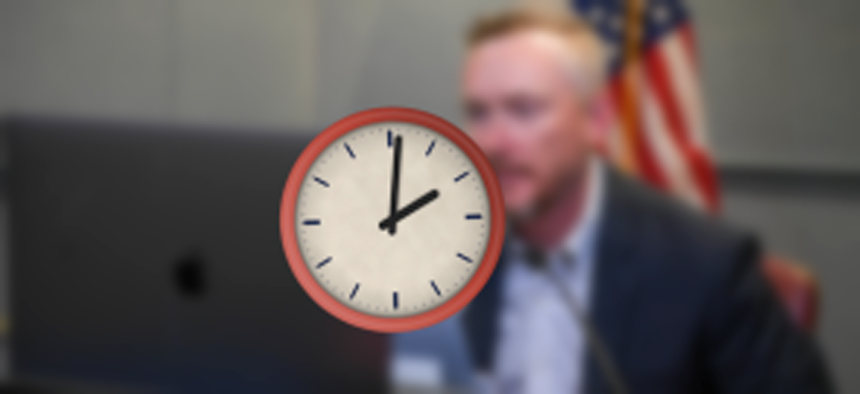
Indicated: 2 h 01 min
